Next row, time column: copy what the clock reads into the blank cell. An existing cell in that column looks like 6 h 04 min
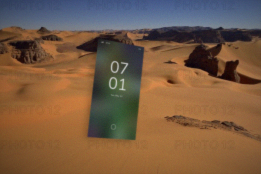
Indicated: 7 h 01 min
